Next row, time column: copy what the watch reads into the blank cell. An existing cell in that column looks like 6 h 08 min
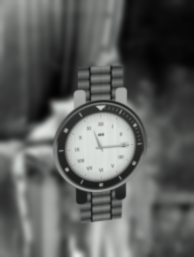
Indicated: 11 h 15 min
